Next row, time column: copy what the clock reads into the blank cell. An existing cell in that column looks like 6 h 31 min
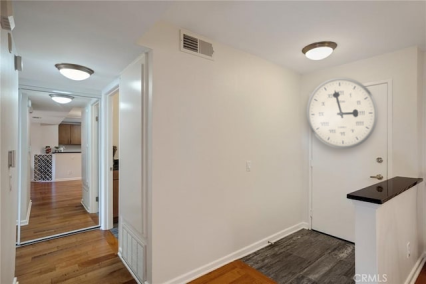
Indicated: 2 h 58 min
